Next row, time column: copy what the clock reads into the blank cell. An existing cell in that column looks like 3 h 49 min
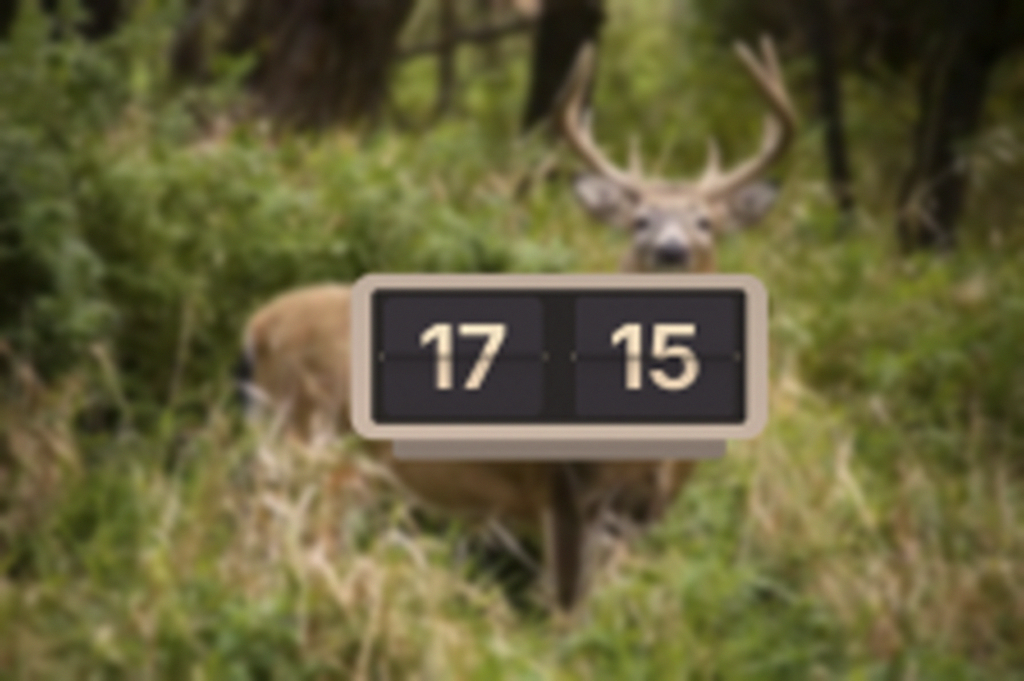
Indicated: 17 h 15 min
